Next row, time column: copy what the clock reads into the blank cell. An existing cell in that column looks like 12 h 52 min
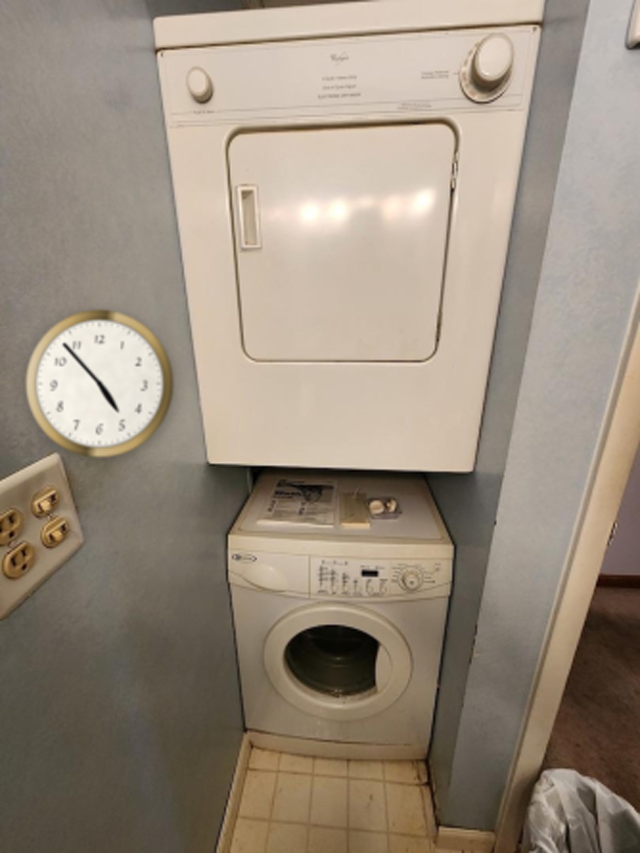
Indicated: 4 h 53 min
